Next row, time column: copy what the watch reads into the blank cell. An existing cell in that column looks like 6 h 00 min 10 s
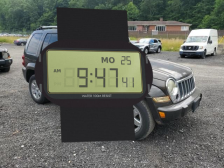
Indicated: 9 h 47 min 41 s
